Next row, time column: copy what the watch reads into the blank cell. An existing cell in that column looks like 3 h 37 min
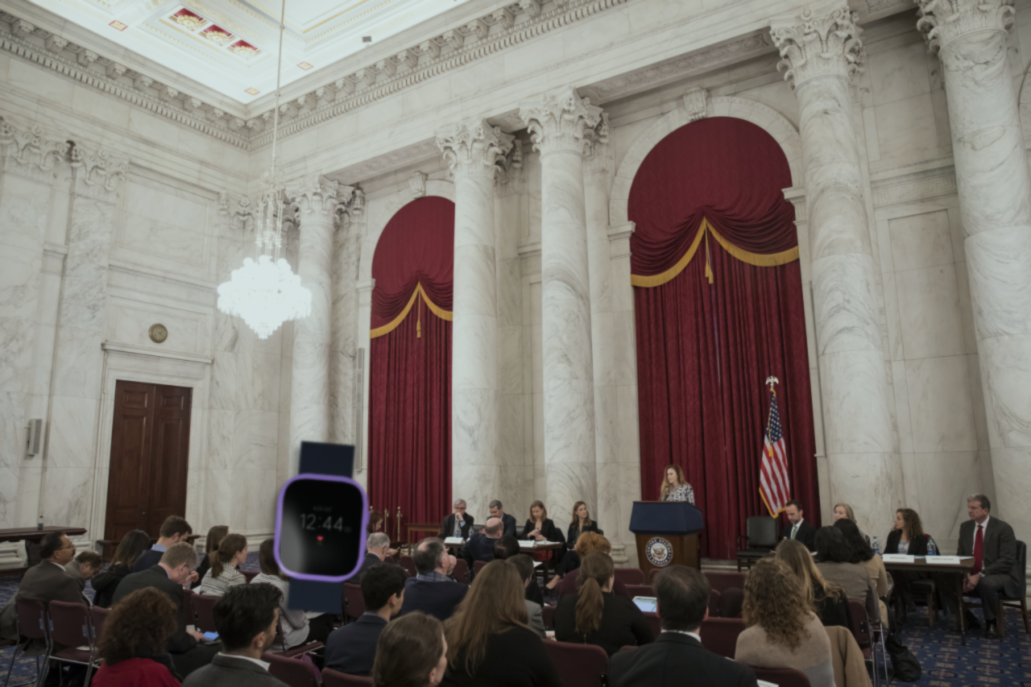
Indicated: 12 h 44 min
